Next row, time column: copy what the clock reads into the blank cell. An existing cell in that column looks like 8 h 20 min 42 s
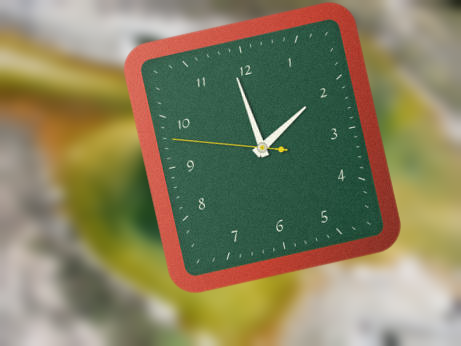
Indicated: 1 h 58 min 48 s
